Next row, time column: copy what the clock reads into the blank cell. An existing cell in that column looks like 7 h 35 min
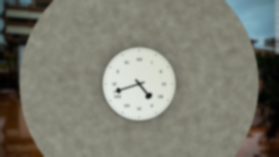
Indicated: 4 h 42 min
